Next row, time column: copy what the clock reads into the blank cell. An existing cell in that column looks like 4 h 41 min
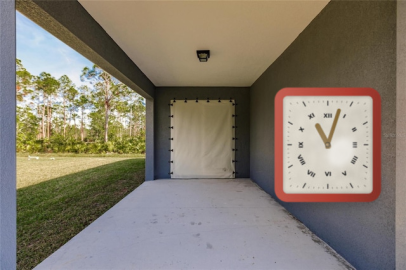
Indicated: 11 h 03 min
